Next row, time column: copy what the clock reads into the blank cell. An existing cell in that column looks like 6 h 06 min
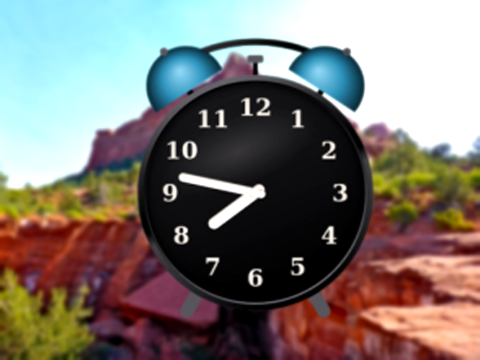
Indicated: 7 h 47 min
